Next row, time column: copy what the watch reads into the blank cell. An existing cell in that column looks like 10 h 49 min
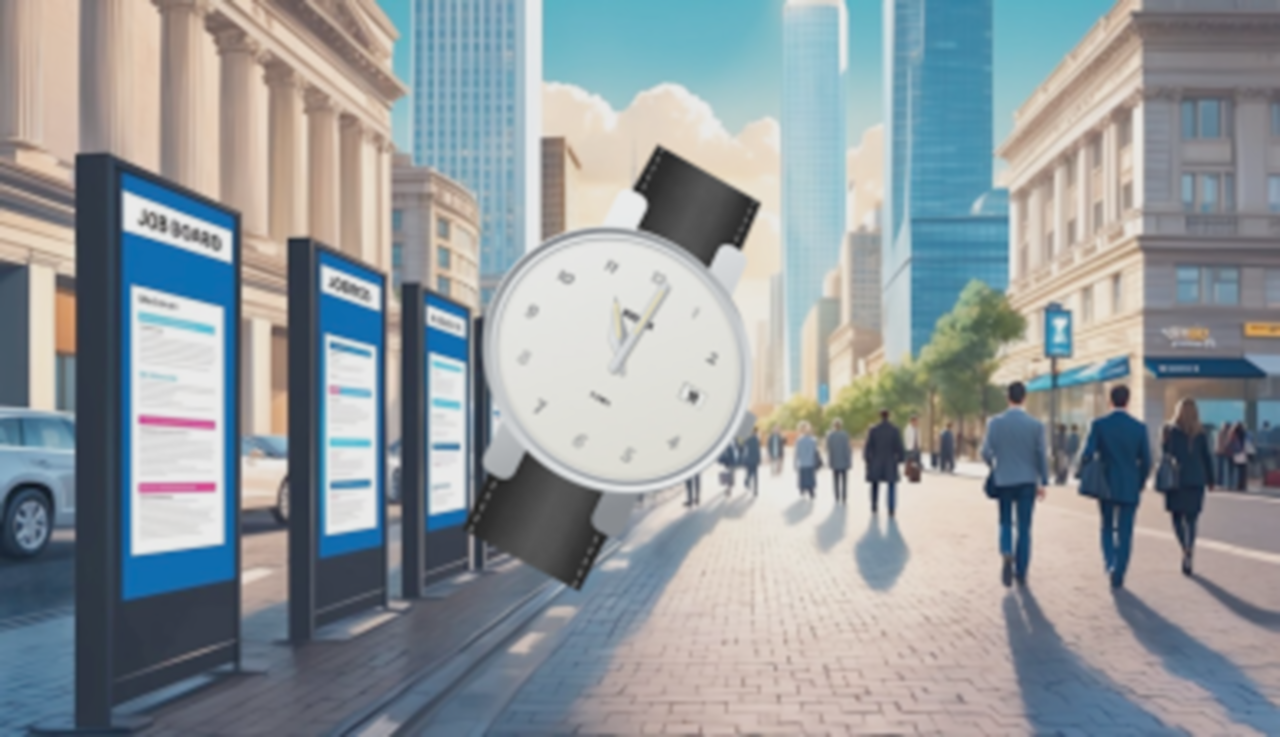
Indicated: 11 h 01 min
